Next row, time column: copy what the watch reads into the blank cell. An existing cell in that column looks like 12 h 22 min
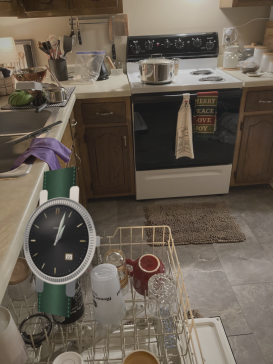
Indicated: 1 h 03 min
